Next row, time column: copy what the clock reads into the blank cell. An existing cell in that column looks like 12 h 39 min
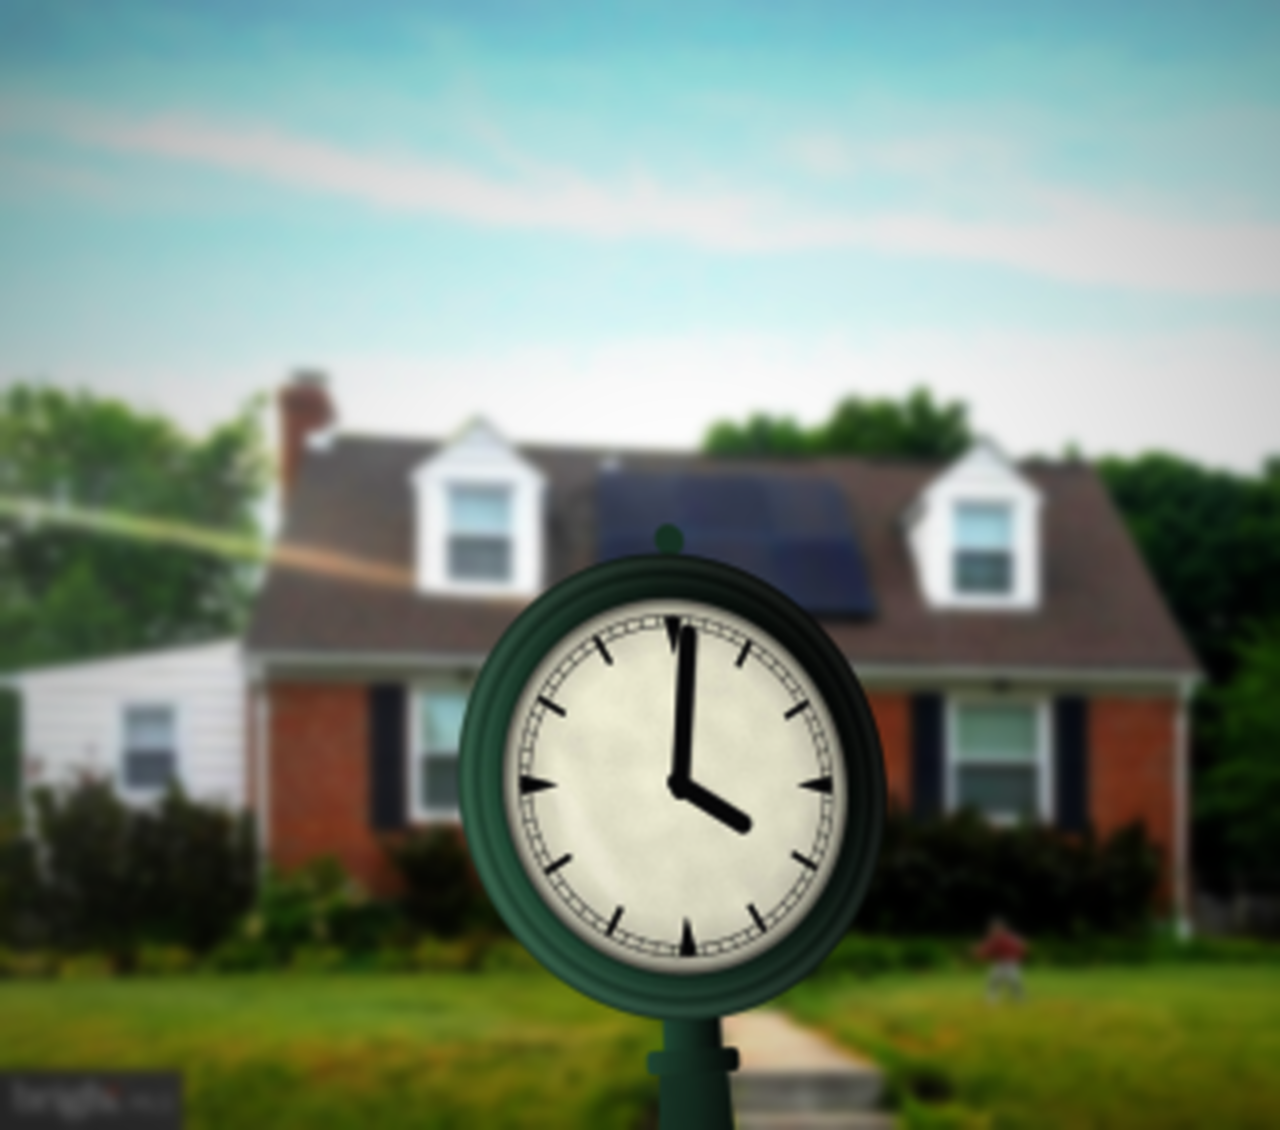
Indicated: 4 h 01 min
